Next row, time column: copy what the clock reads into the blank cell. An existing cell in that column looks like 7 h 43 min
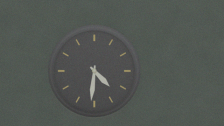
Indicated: 4 h 31 min
